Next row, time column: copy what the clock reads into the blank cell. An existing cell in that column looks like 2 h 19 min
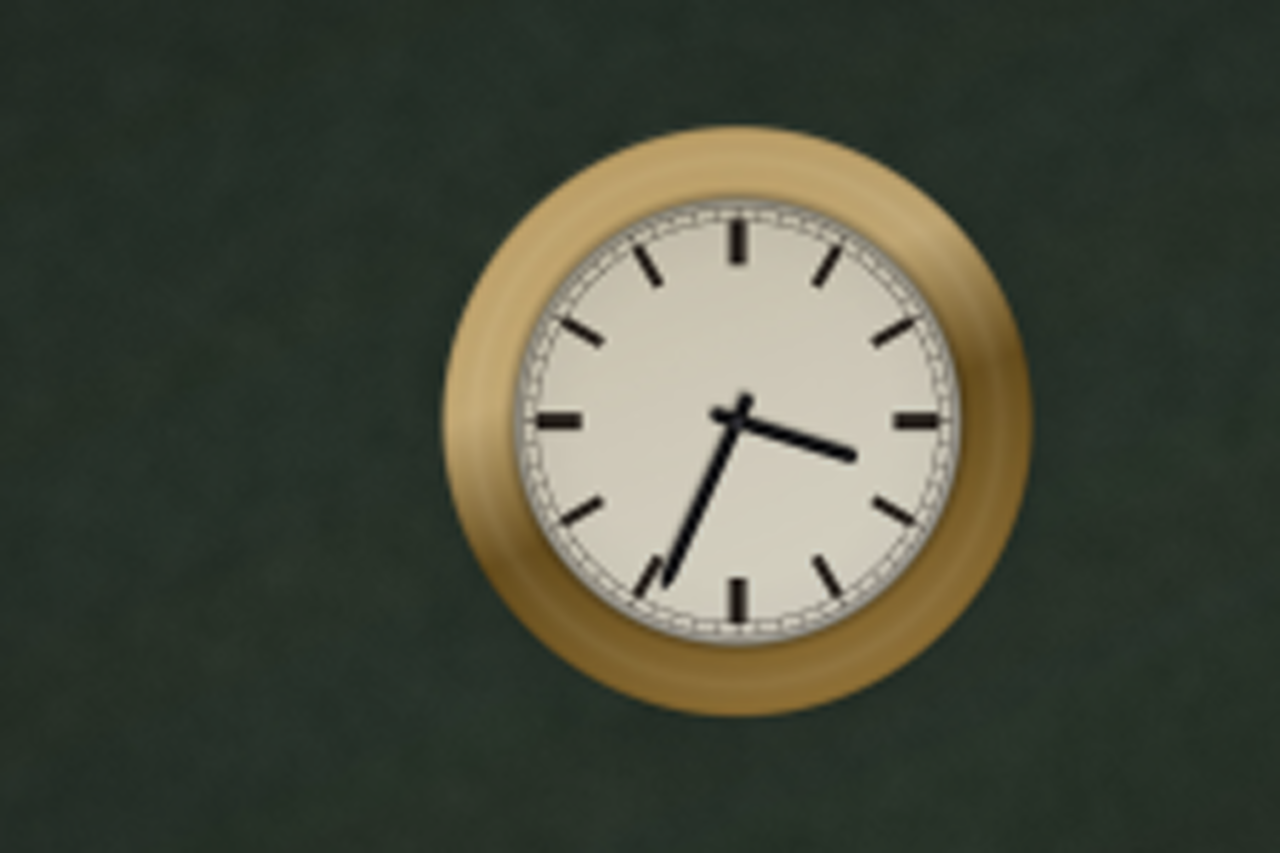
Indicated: 3 h 34 min
